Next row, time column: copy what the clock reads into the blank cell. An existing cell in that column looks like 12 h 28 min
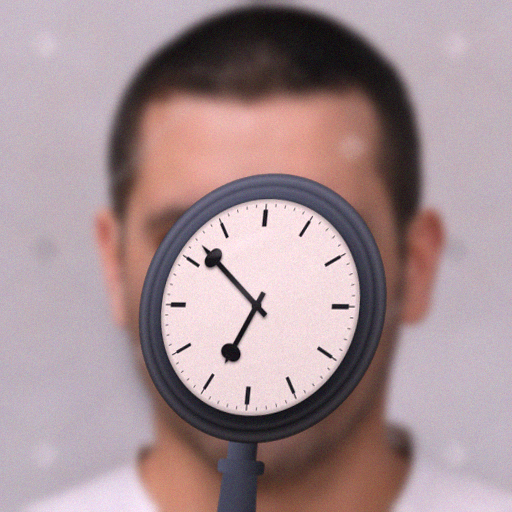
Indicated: 6 h 52 min
